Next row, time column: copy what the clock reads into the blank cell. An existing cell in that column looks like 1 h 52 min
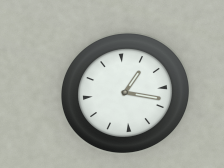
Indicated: 1 h 18 min
